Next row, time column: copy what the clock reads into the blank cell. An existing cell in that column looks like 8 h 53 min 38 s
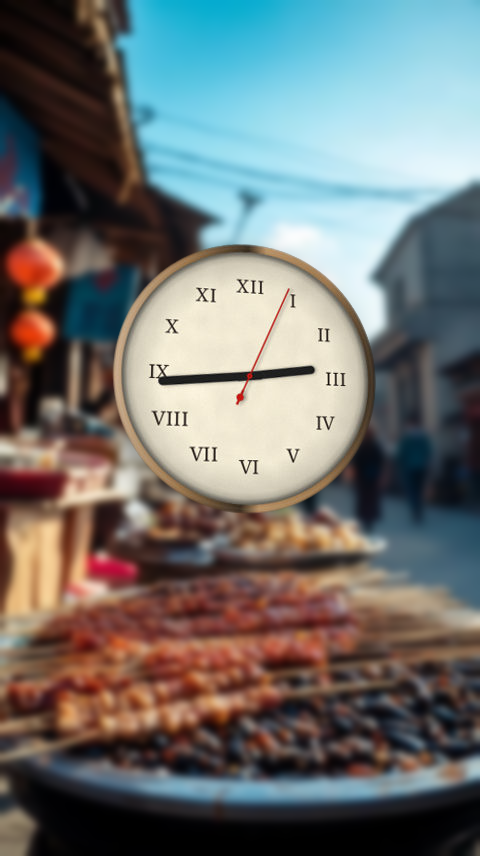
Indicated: 2 h 44 min 04 s
